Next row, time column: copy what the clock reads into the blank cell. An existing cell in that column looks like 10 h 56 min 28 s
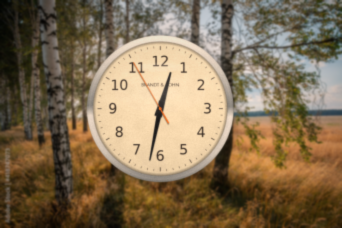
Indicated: 12 h 31 min 55 s
